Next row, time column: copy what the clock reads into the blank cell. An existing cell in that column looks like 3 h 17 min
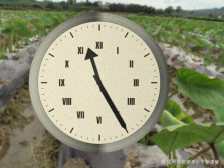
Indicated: 11 h 25 min
